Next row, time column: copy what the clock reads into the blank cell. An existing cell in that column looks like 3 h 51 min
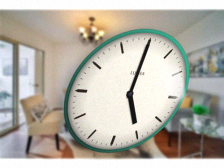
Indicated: 5 h 00 min
